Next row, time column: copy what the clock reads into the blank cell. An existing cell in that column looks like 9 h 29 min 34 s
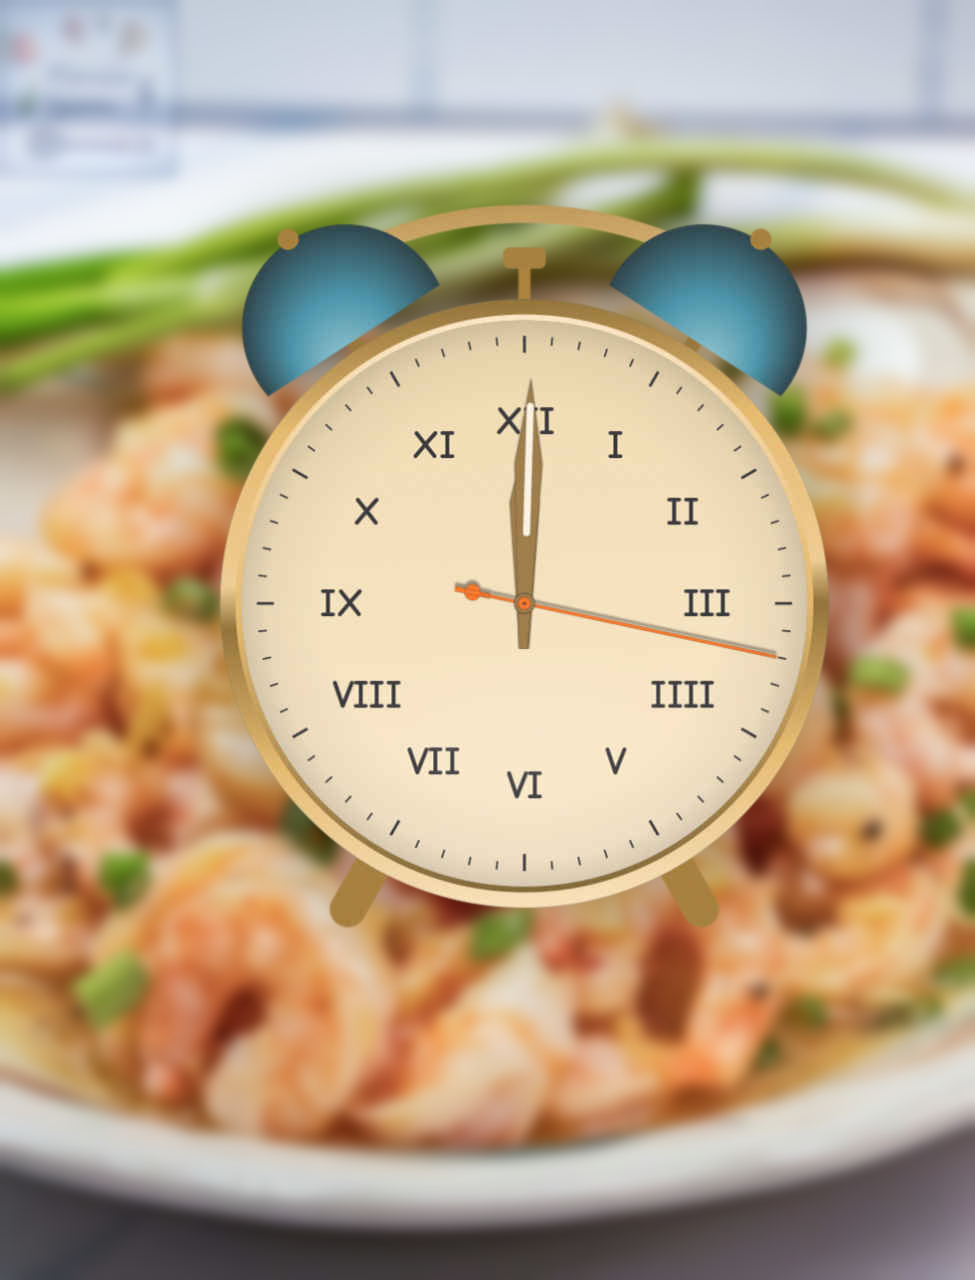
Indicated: 12 h 00 min 17 s
